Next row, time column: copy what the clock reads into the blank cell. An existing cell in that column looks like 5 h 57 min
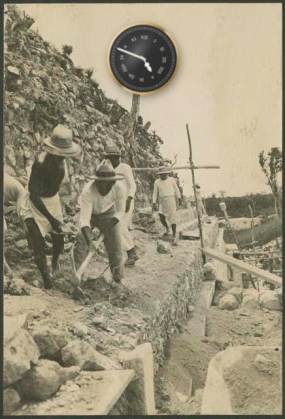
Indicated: 4 h 48 min
